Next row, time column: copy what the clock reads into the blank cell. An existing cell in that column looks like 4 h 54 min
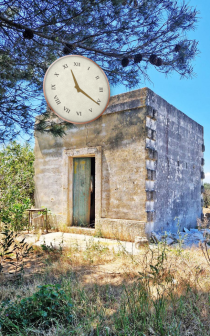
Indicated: 11 h 21 min
